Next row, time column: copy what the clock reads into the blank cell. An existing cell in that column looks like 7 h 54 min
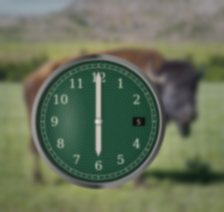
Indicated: 6 h 00 min
